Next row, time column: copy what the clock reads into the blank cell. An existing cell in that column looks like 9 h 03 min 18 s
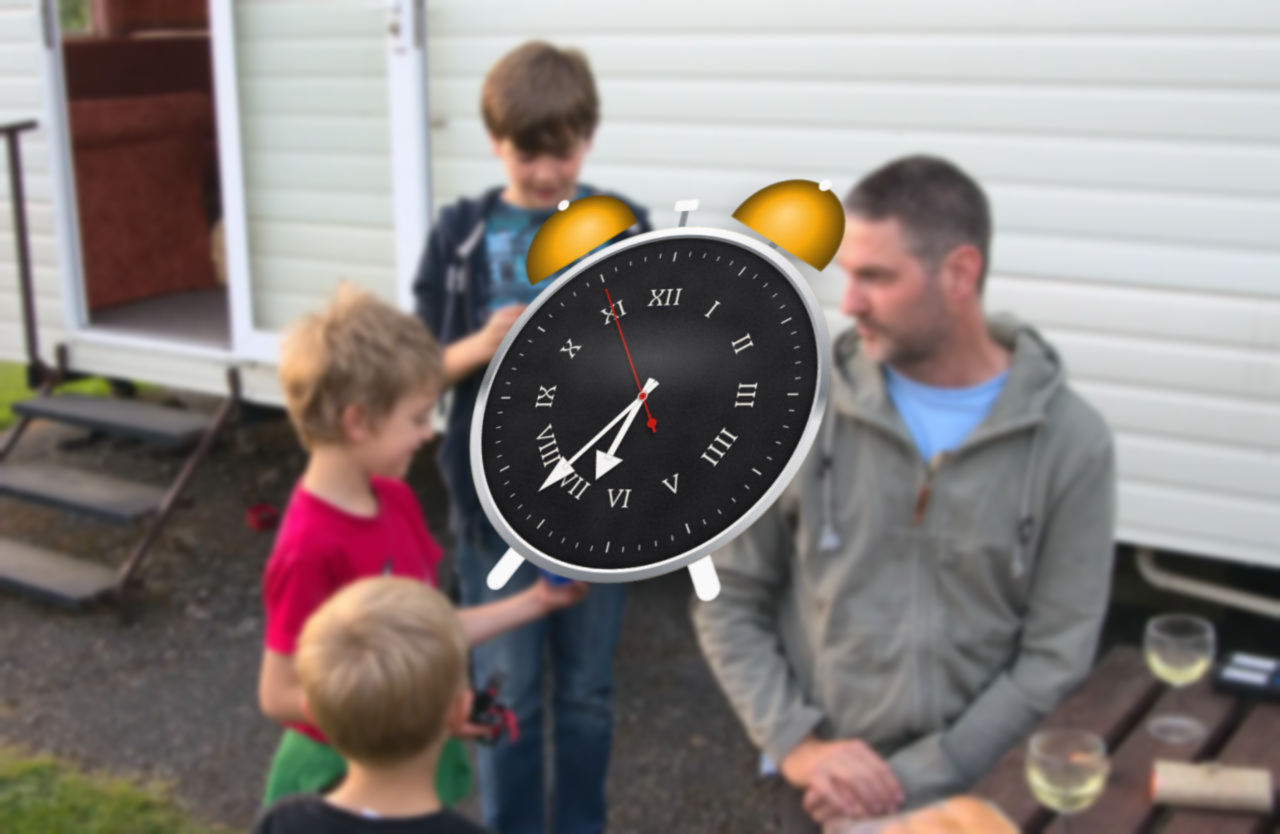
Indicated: 6 h 36 min 55 s
